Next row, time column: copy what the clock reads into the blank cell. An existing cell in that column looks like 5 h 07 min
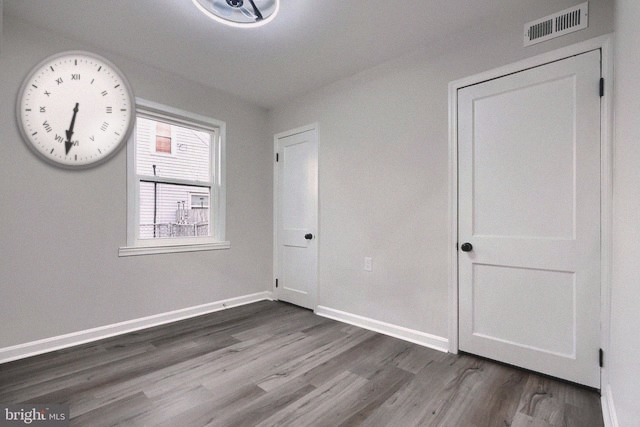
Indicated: 6 h 32 min
